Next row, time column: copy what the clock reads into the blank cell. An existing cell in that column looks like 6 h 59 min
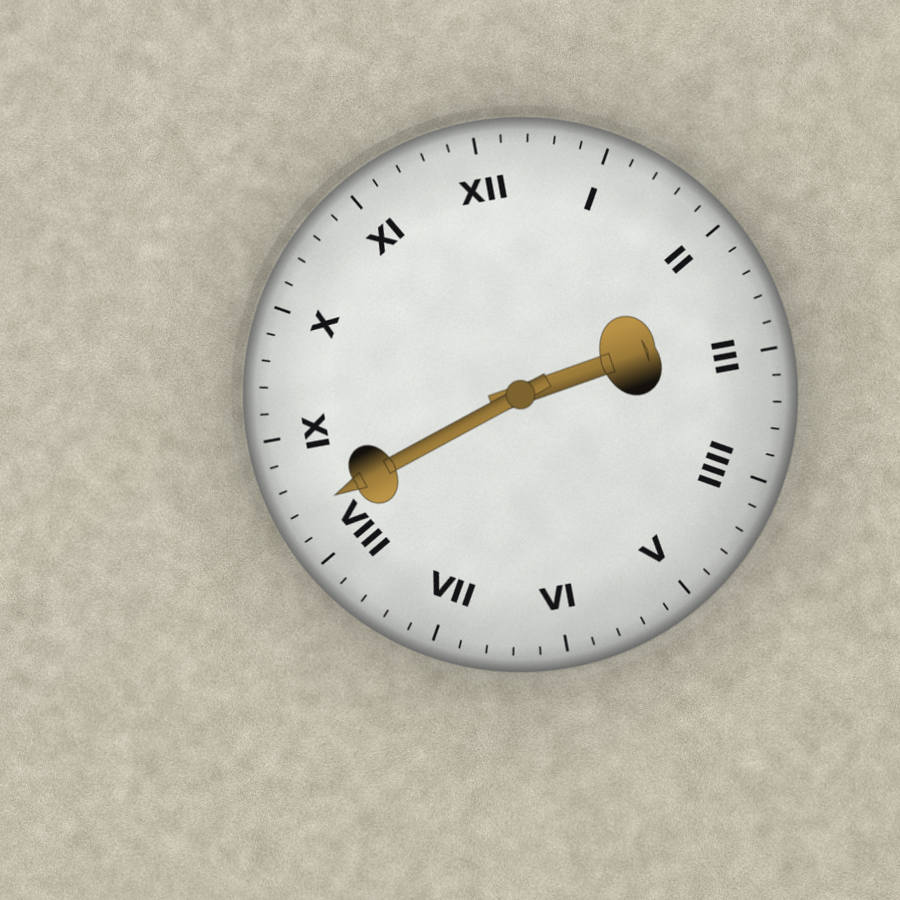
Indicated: 2 h 42 min
